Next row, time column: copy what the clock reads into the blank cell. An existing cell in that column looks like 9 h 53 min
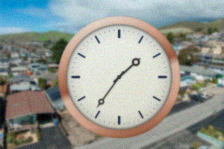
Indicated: 1 h 36 min
